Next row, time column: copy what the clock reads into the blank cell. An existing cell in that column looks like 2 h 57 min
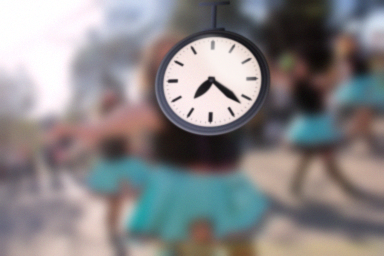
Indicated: 7 h 22 min
